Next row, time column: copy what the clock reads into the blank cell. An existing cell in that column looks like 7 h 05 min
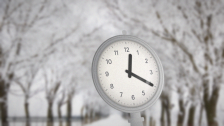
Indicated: 12 h 20 min
